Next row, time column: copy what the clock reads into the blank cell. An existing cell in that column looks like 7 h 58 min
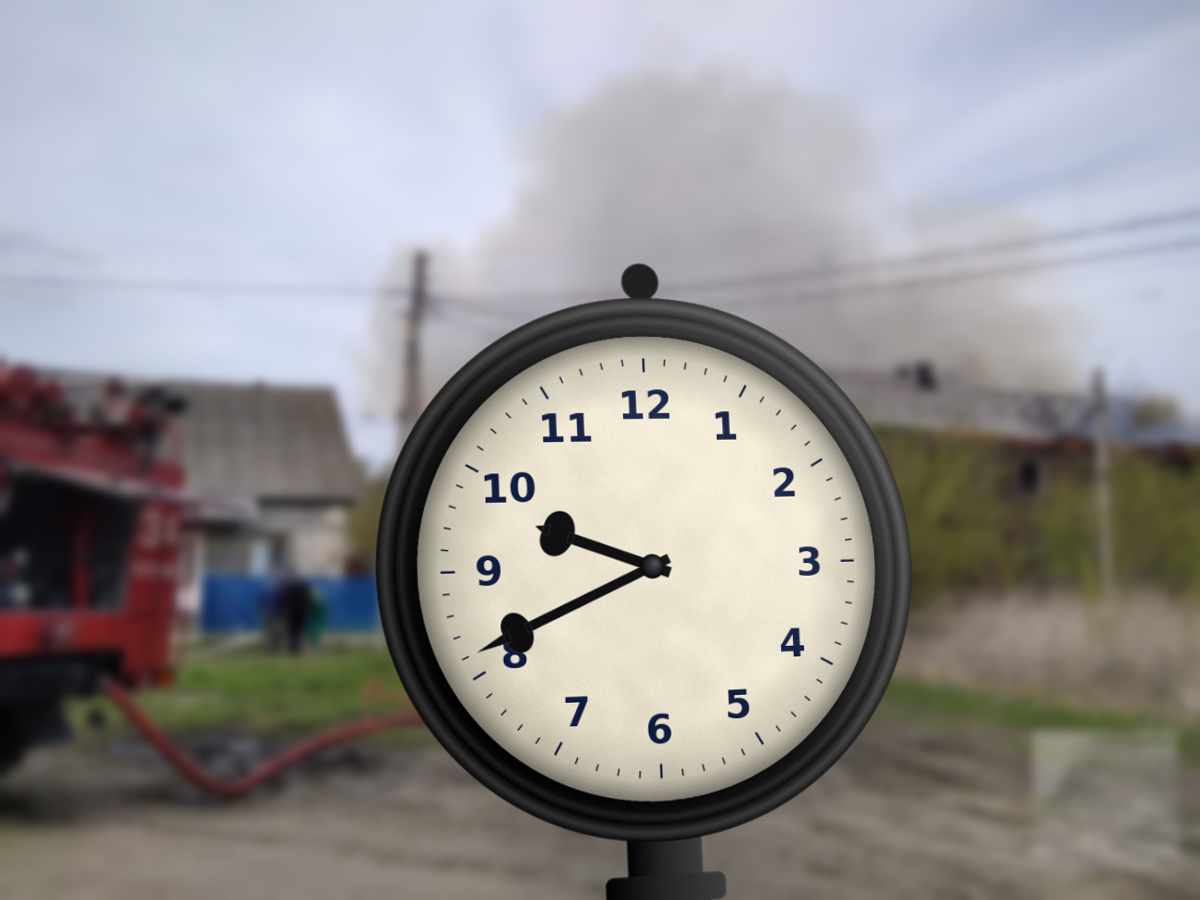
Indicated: 9 h 41 min
